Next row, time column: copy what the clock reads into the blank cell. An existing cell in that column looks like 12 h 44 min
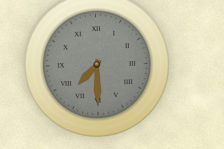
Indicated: 7 h 30 min
